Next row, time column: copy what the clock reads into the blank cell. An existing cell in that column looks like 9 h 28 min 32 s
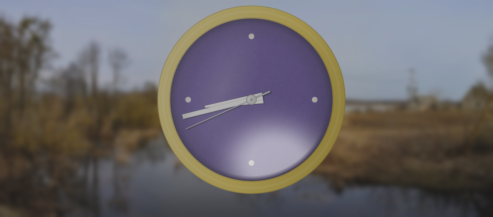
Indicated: 8 h 42 min 41 s
